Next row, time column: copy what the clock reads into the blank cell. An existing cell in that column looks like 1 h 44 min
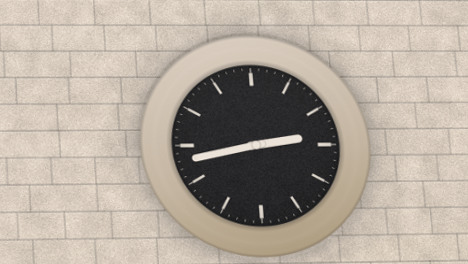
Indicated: 2 h 43 min
